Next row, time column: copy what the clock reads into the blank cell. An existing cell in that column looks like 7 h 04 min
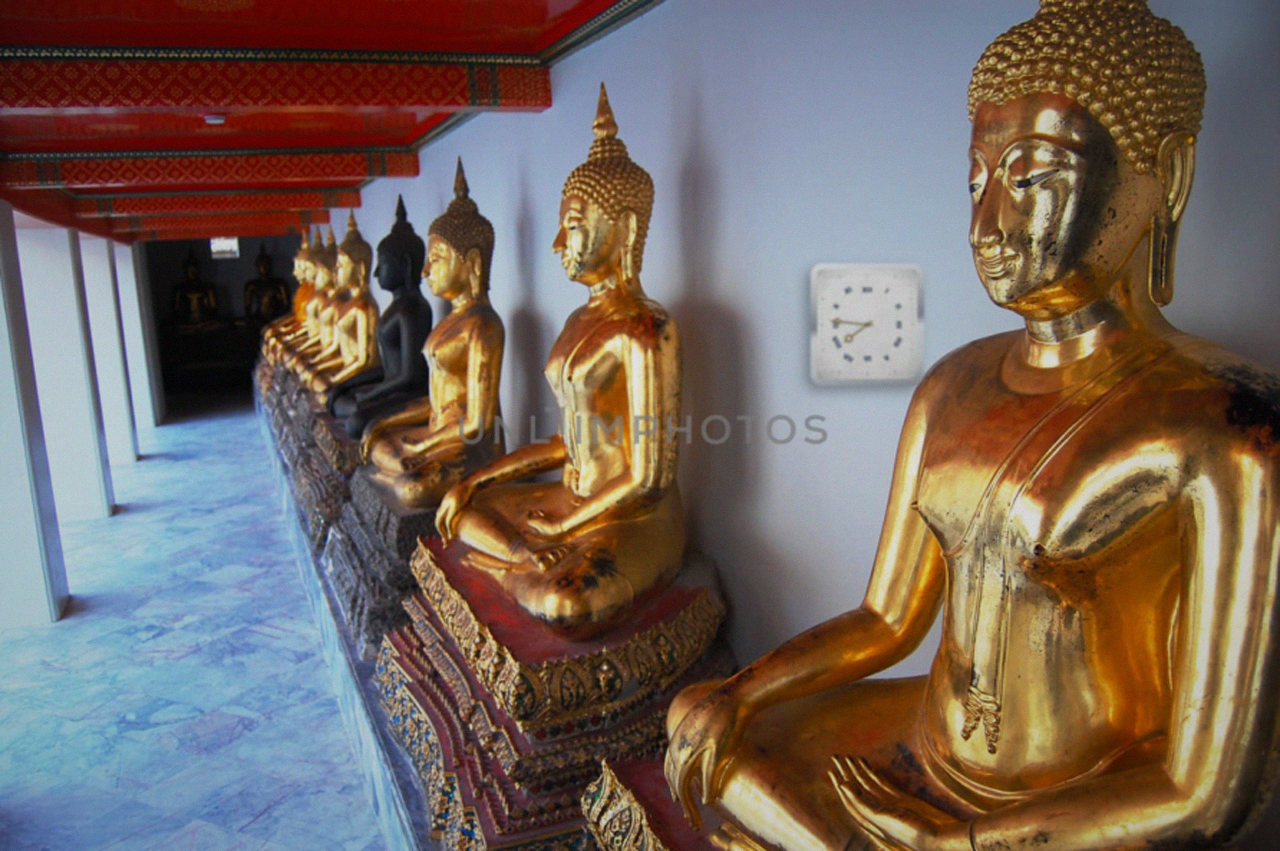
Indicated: 7 h 46 min
